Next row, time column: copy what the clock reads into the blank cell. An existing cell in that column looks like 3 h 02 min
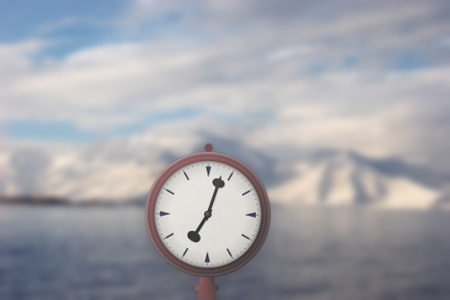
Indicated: 7 h 03 min
